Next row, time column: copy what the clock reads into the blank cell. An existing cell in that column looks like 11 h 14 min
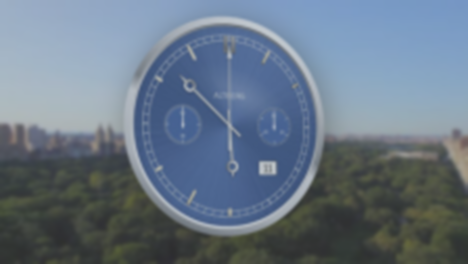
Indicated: 5 h 52 min
